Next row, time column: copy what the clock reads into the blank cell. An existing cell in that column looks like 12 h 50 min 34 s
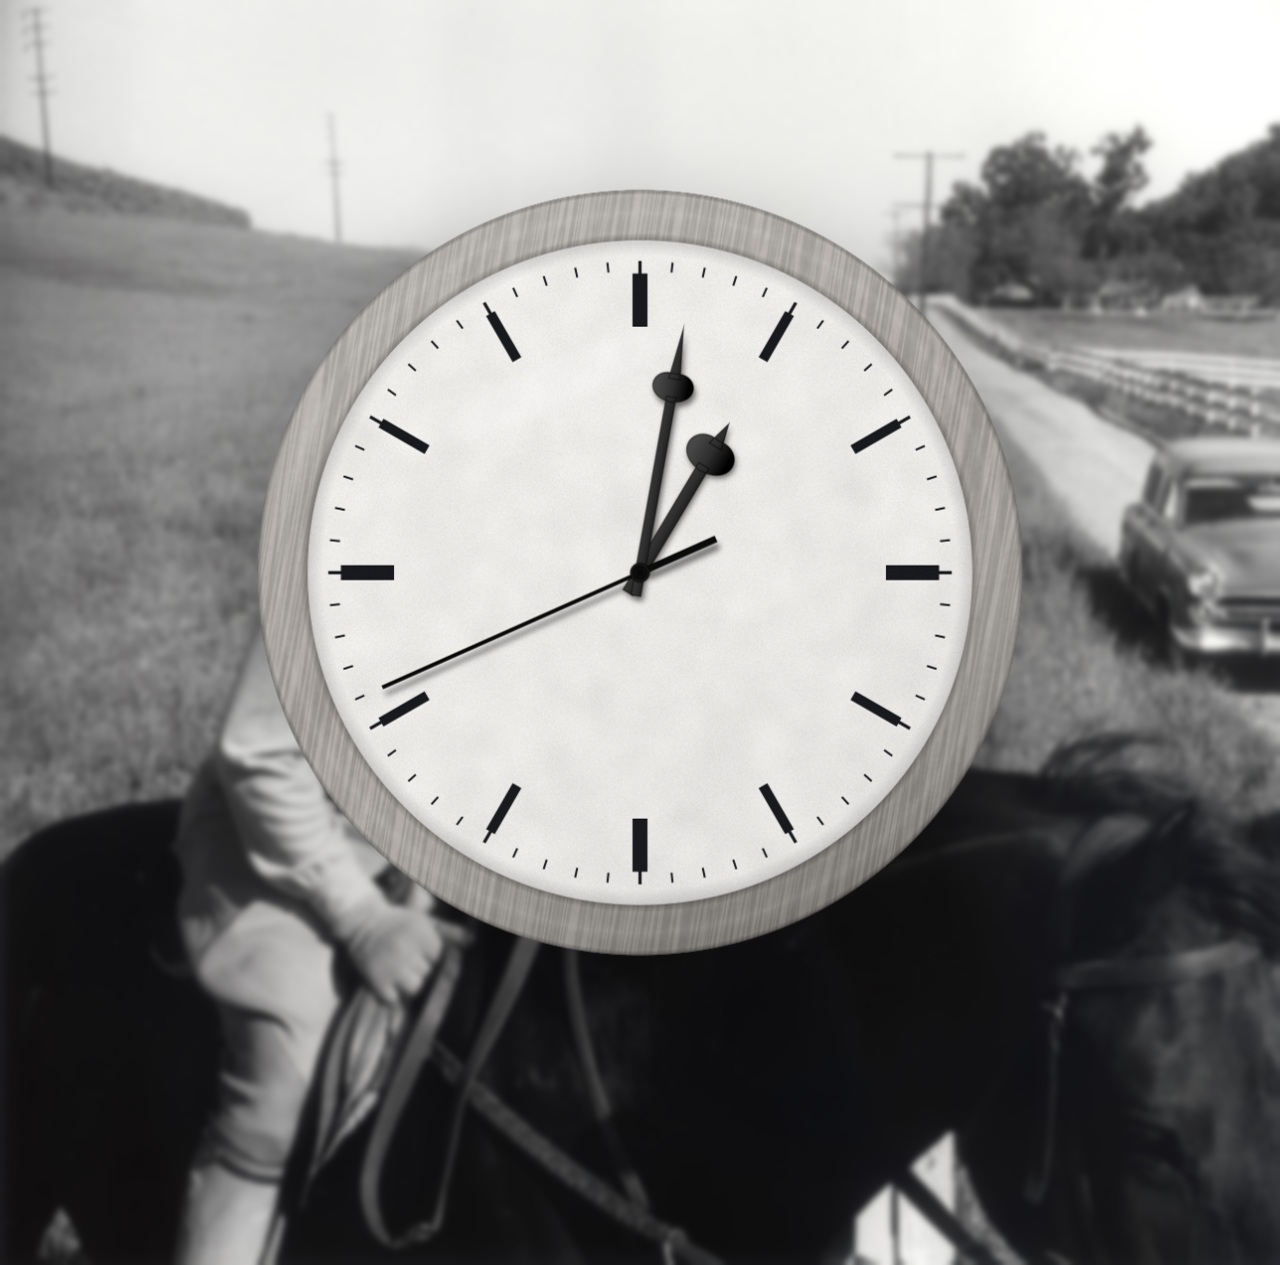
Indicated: 1 h 01 min 41 s
